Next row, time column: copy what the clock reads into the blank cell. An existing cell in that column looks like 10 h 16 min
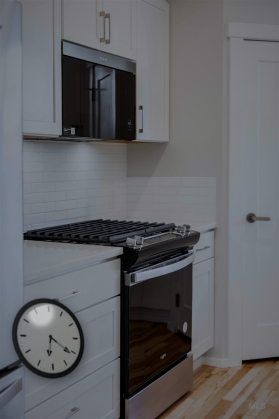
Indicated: 6 h 21 min
